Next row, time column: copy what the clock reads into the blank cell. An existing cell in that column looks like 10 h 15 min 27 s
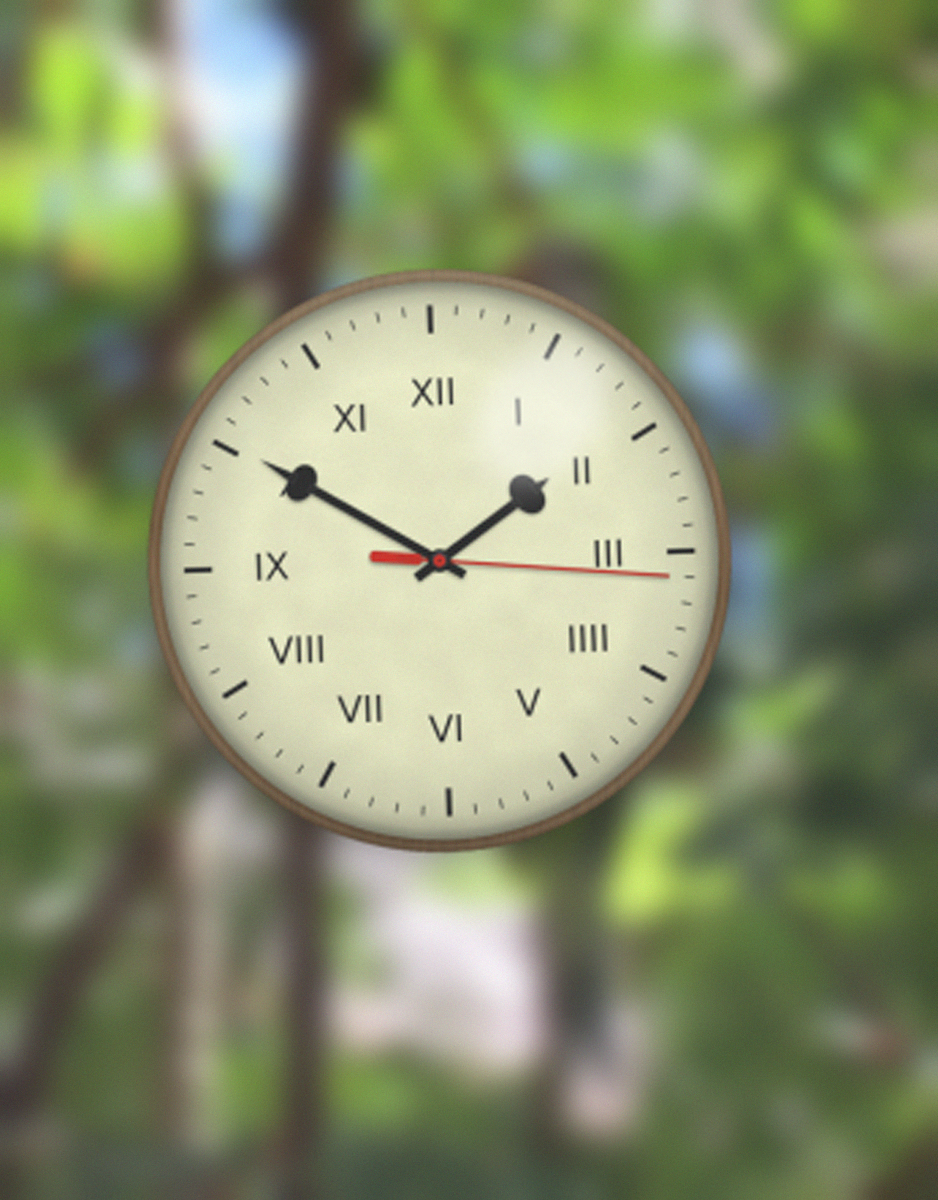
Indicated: 1 h 50 min 16 s
